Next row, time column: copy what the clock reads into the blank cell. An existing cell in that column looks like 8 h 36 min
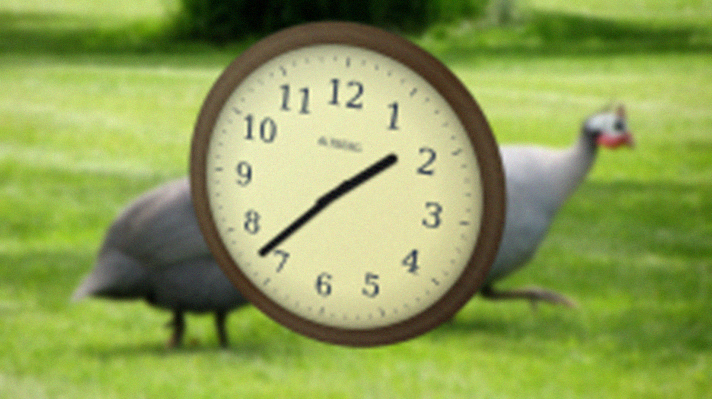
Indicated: 1 h 37 min
